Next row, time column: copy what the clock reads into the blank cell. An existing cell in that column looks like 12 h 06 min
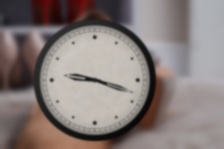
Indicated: 9 h 18 min
